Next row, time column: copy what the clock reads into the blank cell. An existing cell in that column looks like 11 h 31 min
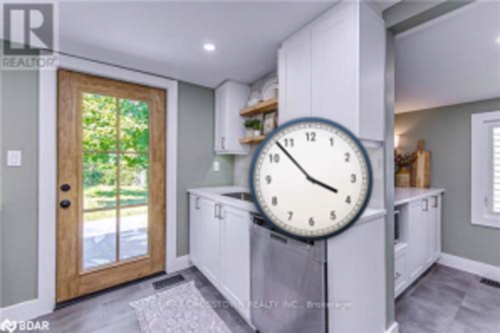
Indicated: 3 h 53 min
